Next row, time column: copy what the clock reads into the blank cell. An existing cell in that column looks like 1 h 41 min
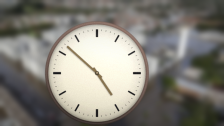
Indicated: 4 h 52 min
